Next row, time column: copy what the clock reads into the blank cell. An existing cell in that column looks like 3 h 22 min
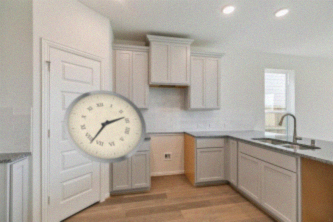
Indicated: 2 h 38 min
